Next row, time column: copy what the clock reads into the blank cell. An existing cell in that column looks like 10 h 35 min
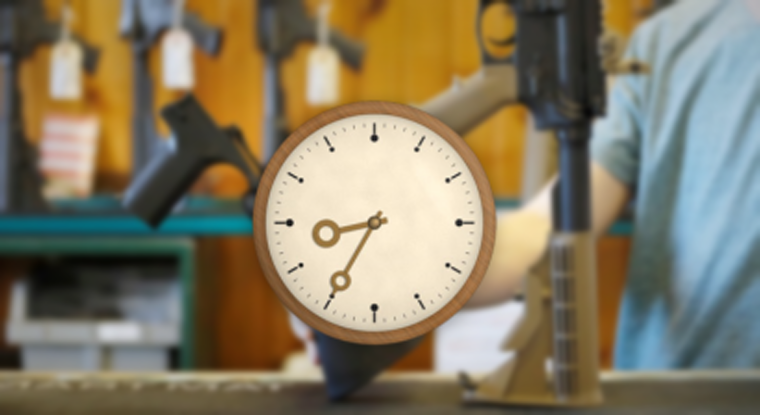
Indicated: 8 h 35 min
